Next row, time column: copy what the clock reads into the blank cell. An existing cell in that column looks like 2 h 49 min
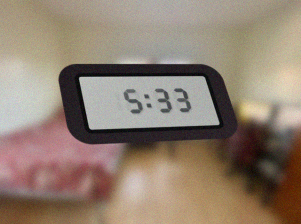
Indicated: 5 h 33 min
